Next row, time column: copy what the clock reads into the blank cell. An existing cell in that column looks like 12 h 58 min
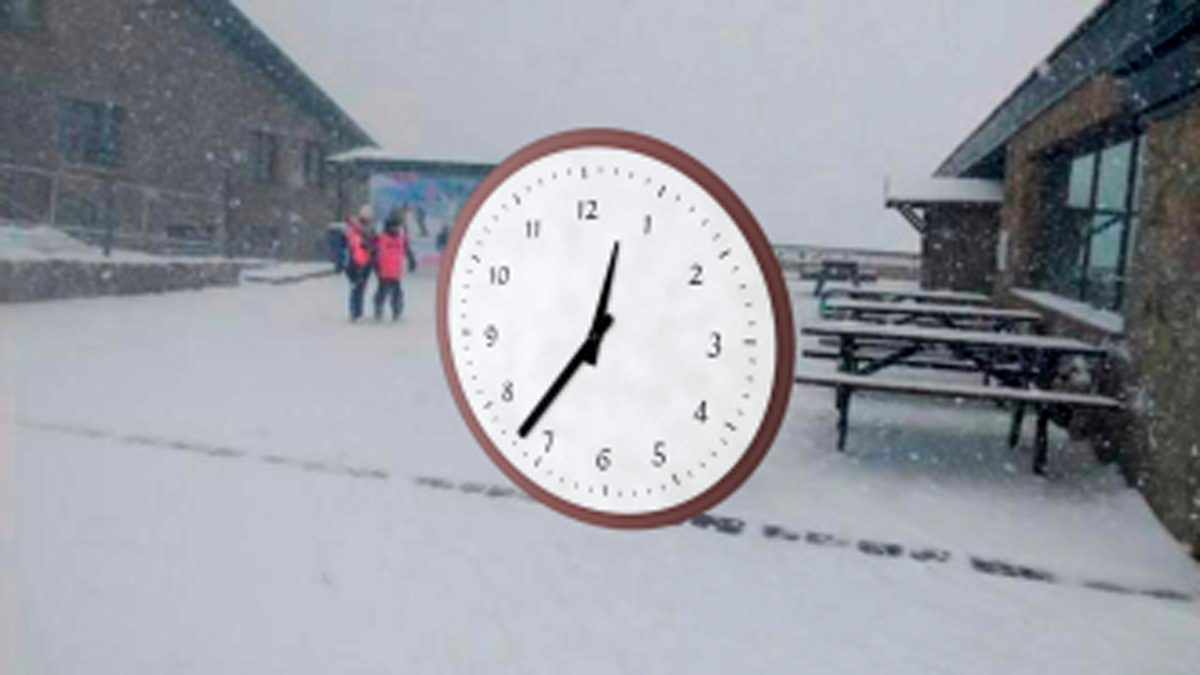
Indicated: 12 h 37 min
